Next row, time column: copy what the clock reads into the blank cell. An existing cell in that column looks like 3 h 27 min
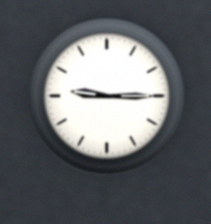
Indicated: 9 h 15 min
